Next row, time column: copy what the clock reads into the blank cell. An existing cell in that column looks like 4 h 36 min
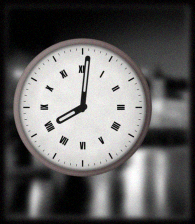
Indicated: 8 h 01 min
